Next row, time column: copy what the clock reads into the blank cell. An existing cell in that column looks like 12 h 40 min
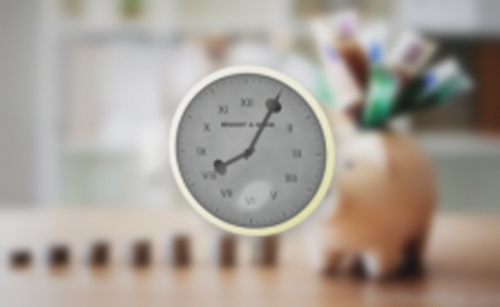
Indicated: 8 h 05 min
